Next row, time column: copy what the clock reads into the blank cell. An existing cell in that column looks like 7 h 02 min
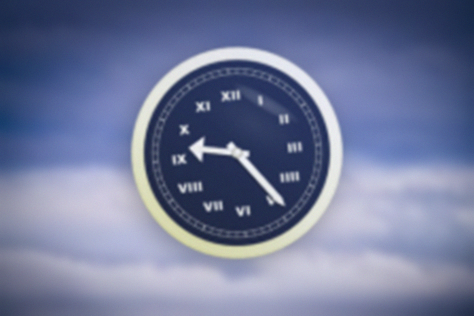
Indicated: 9 h 24 min
